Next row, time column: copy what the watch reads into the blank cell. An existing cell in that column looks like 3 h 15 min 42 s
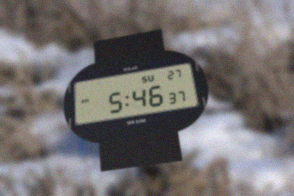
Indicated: 5 h 46 min 37 s
